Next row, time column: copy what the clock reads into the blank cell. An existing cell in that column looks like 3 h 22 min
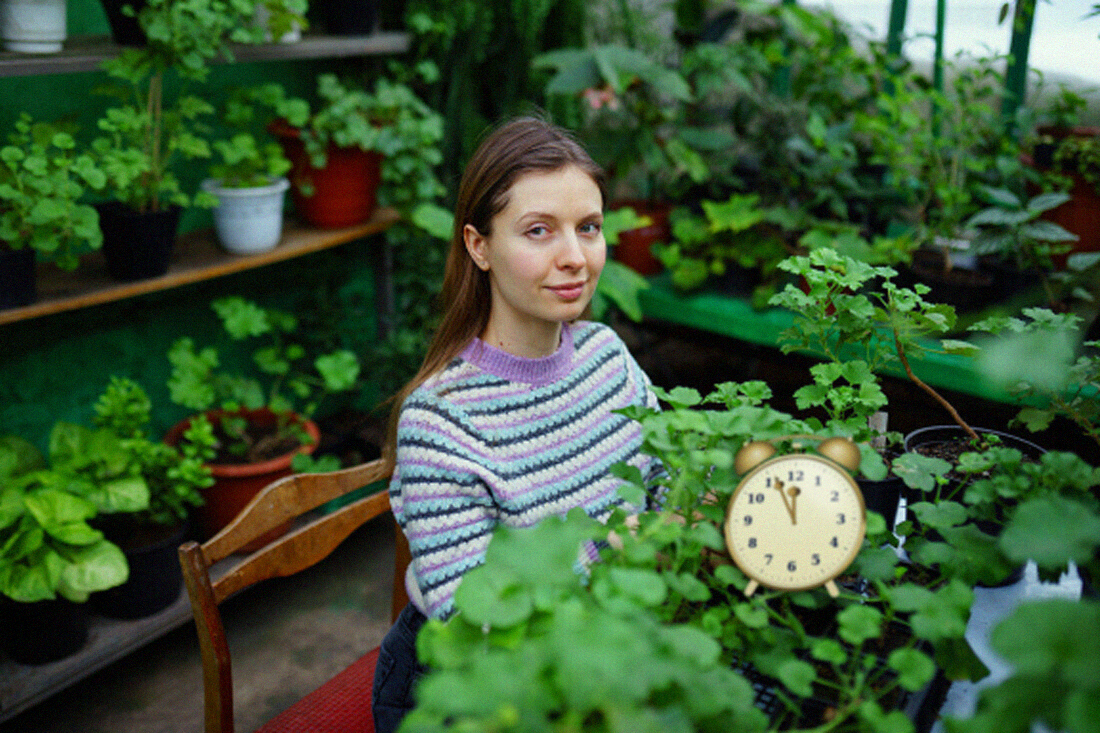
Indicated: 11 h 56 min
